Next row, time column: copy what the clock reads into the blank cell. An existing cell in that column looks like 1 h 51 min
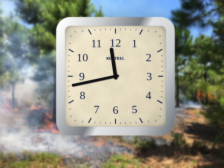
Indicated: 11 h 43 min
